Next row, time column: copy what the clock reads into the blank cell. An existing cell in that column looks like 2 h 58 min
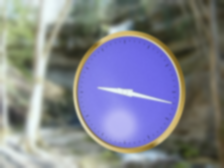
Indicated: 9 h 17 min
